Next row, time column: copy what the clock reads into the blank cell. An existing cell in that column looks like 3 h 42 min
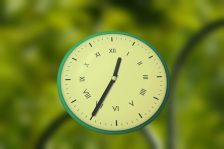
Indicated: 12 h 35 min
